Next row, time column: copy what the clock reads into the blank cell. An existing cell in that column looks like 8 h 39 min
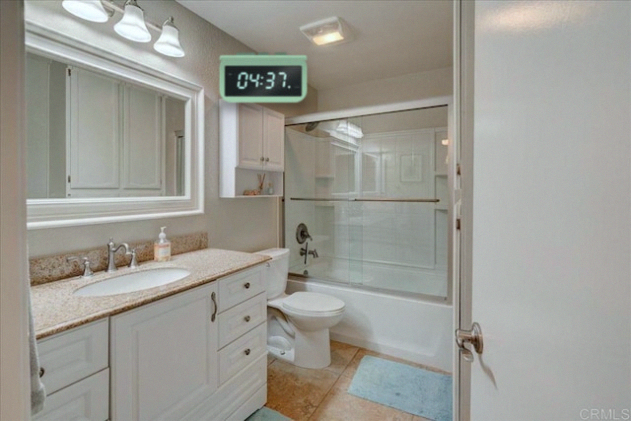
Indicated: 4 h 37 min
